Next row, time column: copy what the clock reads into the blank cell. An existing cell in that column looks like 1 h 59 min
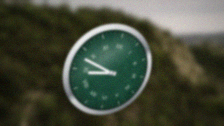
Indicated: 8 h 48 min
